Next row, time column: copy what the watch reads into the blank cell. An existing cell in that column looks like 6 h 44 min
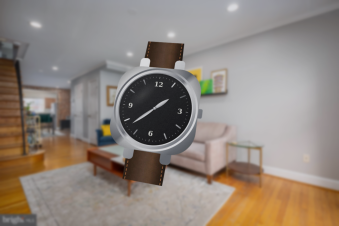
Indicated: 1 h 38 min
